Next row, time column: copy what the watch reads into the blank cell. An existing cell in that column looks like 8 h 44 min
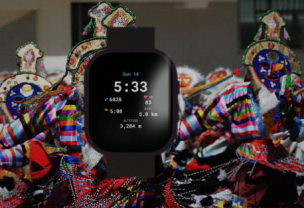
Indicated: 5 h 33 min
